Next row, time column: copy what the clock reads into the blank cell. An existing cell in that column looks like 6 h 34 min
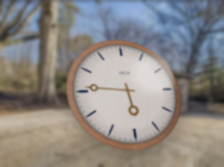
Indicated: 5 h 46 min
